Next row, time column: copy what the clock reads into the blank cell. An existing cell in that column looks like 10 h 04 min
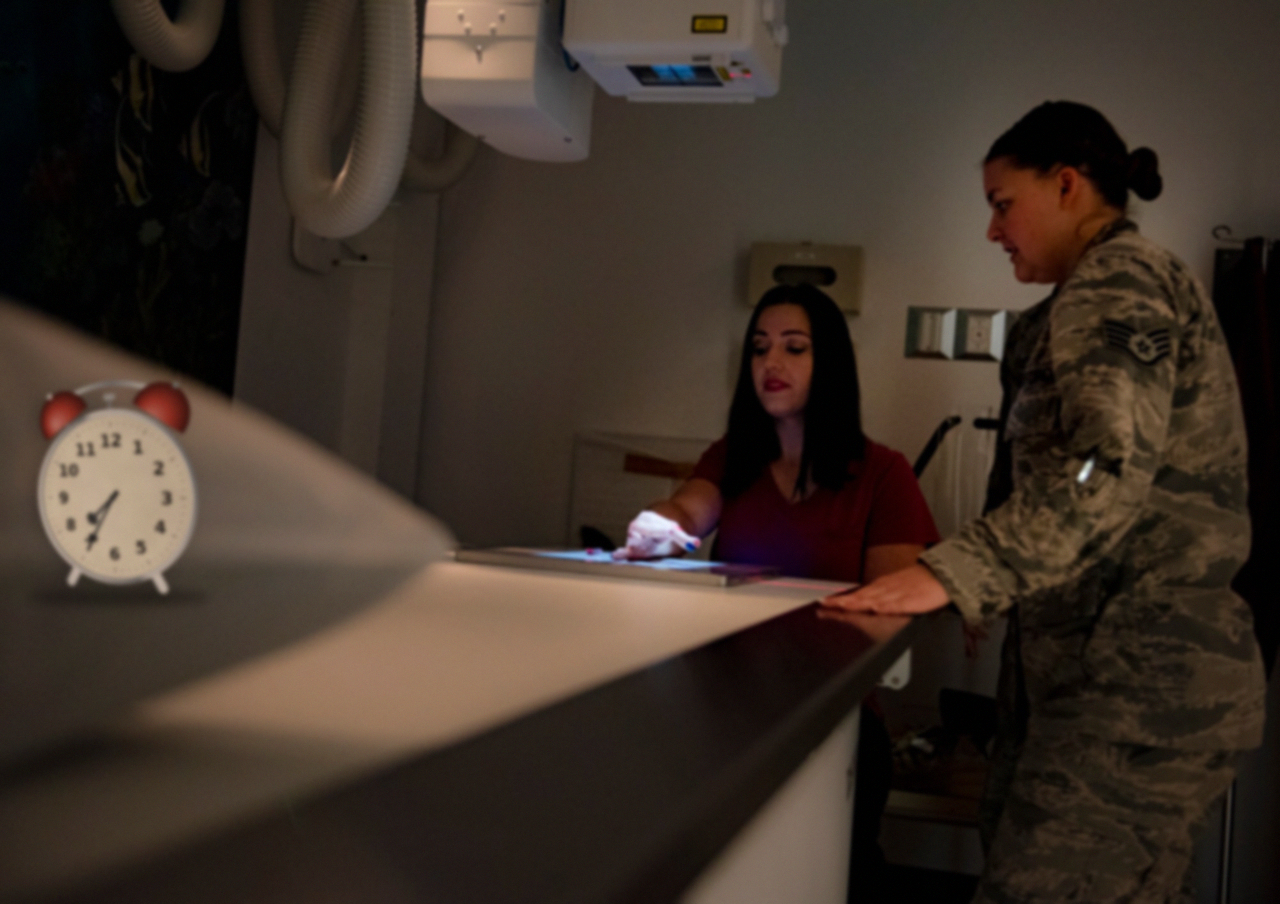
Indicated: 7 h 35 min
